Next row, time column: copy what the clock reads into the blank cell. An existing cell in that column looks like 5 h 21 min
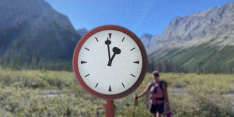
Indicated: 12 h 59 min
